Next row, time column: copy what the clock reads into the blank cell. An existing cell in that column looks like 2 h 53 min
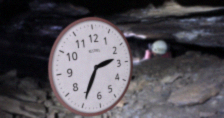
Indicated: 2 h 35 min
